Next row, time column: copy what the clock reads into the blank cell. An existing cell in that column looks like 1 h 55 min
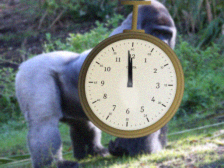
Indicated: 11 h 59 min
